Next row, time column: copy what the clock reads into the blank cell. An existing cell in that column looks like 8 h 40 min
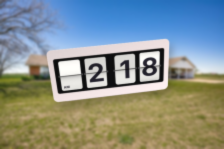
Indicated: 2 h 18 min
